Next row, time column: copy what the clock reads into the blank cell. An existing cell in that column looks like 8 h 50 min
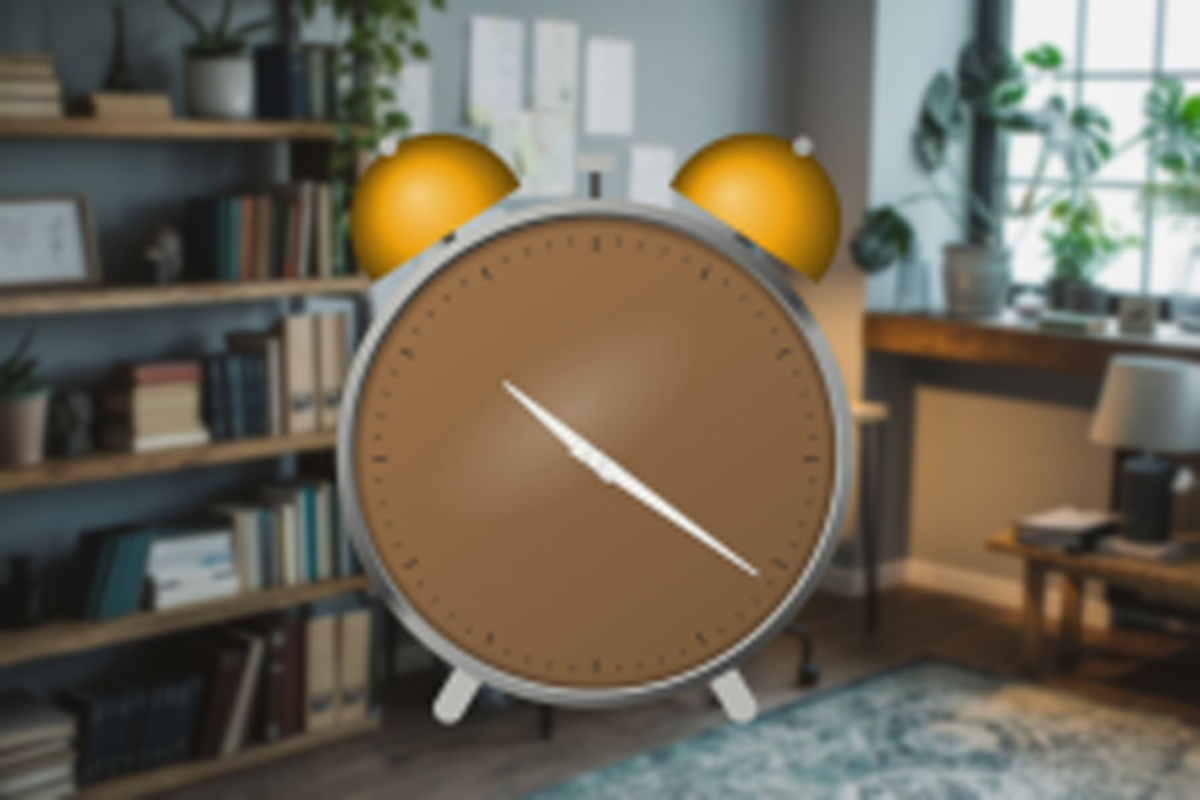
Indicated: 10 h 21 min
